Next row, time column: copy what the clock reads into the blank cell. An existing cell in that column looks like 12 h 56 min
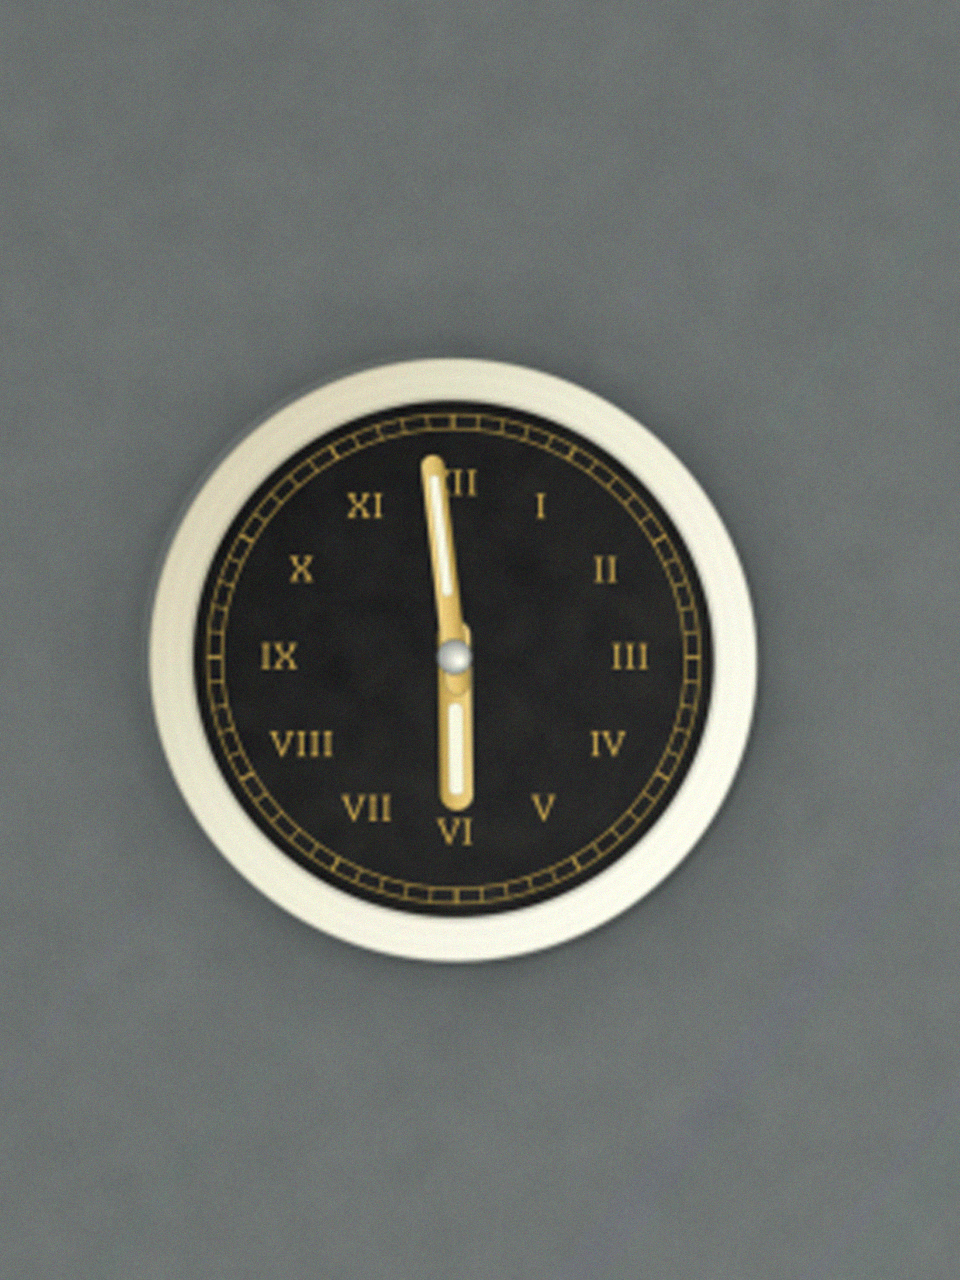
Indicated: 5 h 59 min
